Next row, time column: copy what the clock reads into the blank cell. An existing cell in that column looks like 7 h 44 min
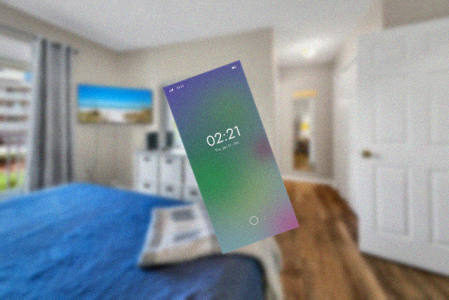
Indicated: 2 h 21 min
